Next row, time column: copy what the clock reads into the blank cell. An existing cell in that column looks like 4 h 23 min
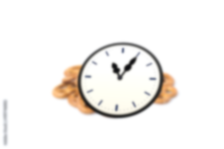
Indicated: 11 h 05 min
